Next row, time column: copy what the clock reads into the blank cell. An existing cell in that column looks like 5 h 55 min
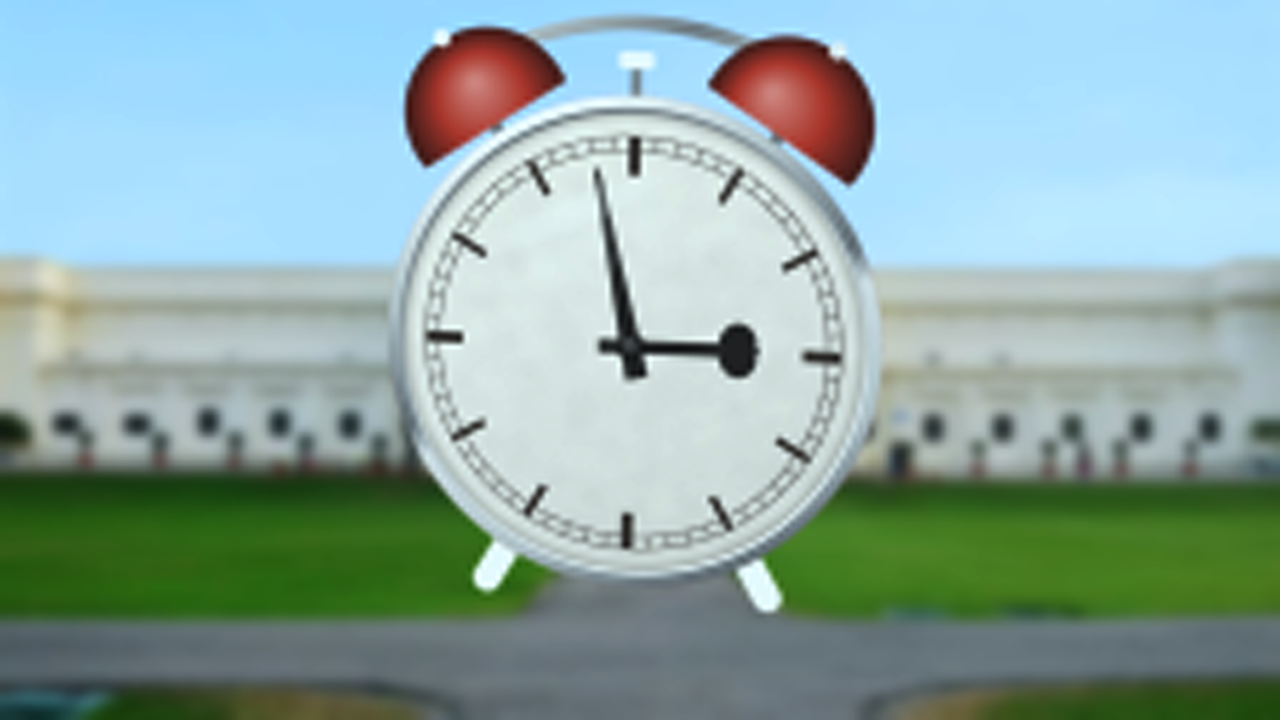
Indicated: 2 h 58 min
